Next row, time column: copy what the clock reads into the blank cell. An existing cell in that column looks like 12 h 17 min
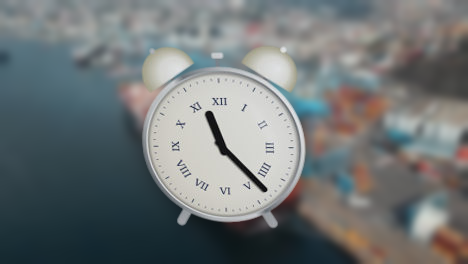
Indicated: 11 h 23 min
